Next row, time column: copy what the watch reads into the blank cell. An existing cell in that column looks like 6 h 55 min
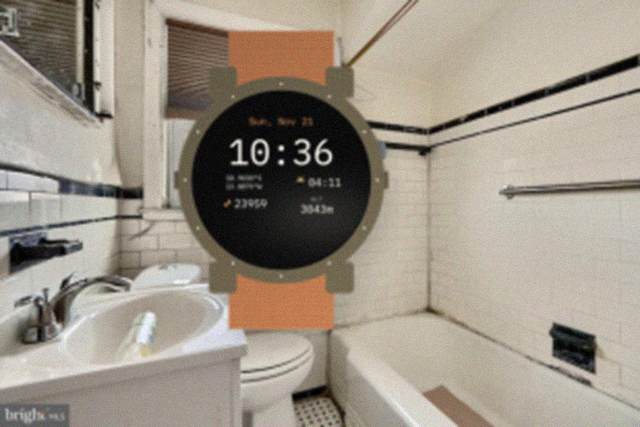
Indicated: 10 h 36 min
